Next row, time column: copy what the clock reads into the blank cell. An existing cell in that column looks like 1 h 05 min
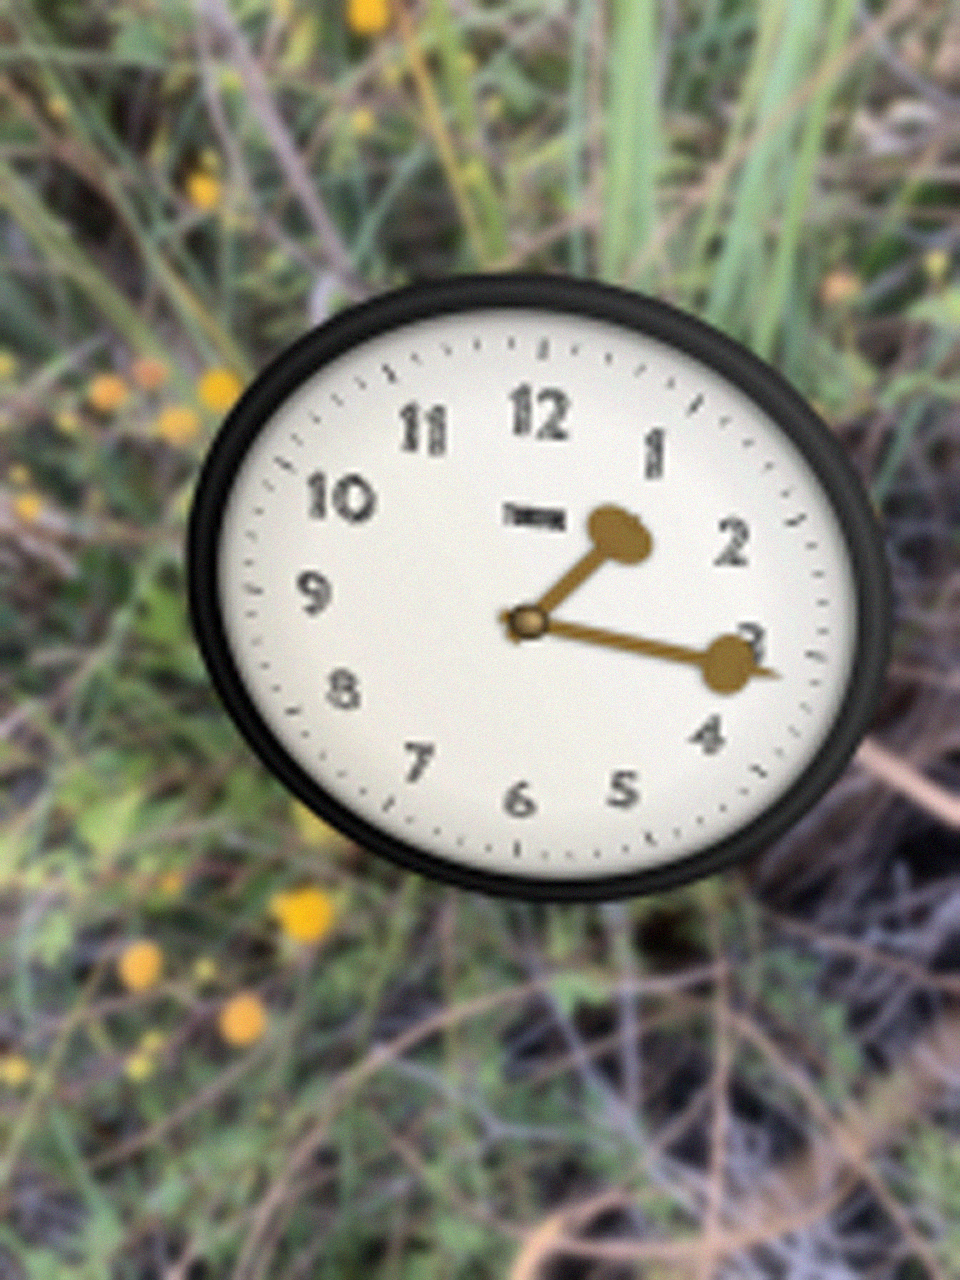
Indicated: 1 h 16 min
